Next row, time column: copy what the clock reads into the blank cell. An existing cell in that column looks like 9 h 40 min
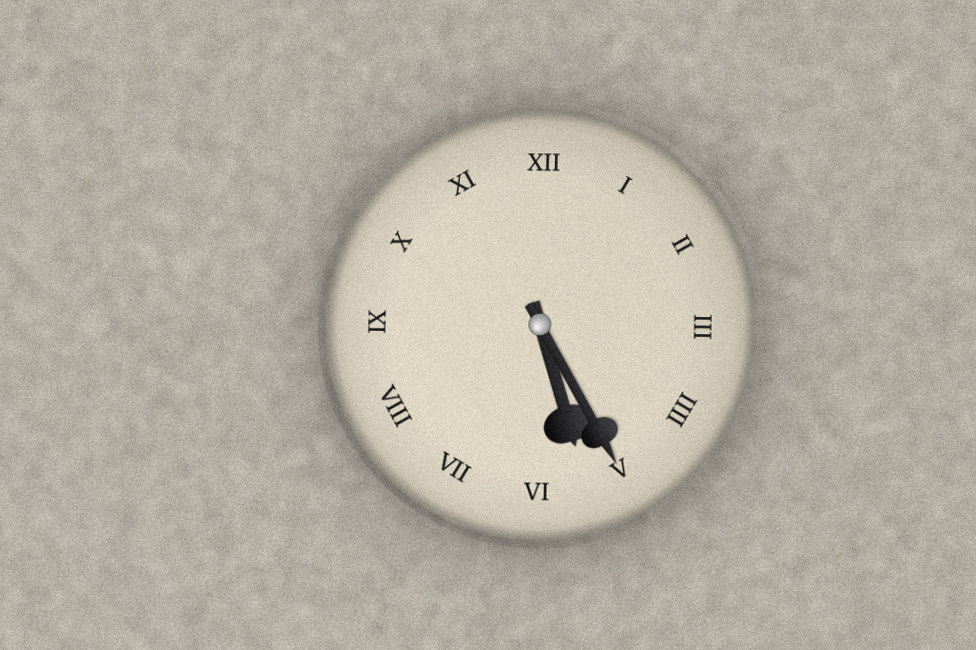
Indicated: 5 h 25 min
